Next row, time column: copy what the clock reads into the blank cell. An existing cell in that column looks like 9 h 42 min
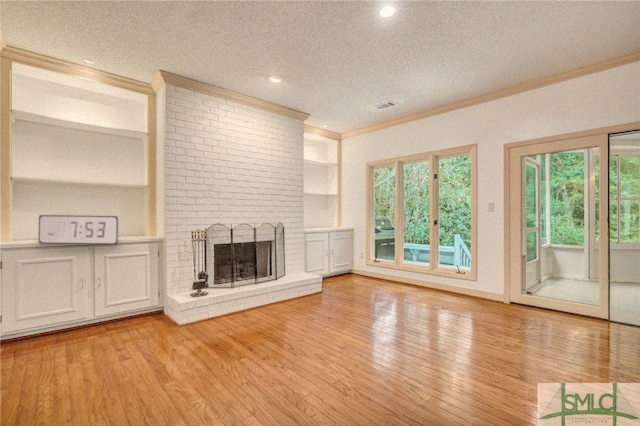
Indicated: 7 h 53 min
